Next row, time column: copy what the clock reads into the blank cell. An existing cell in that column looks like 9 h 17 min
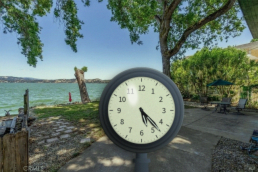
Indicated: 5 h 23 min
